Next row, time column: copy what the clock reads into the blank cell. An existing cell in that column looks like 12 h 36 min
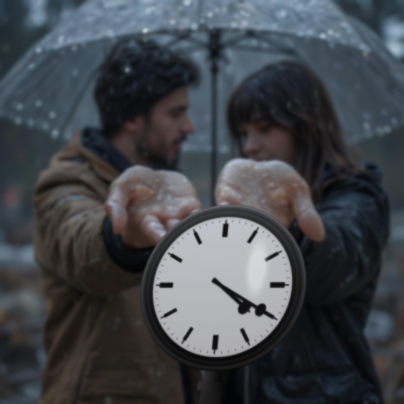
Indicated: 4 h 20 min
